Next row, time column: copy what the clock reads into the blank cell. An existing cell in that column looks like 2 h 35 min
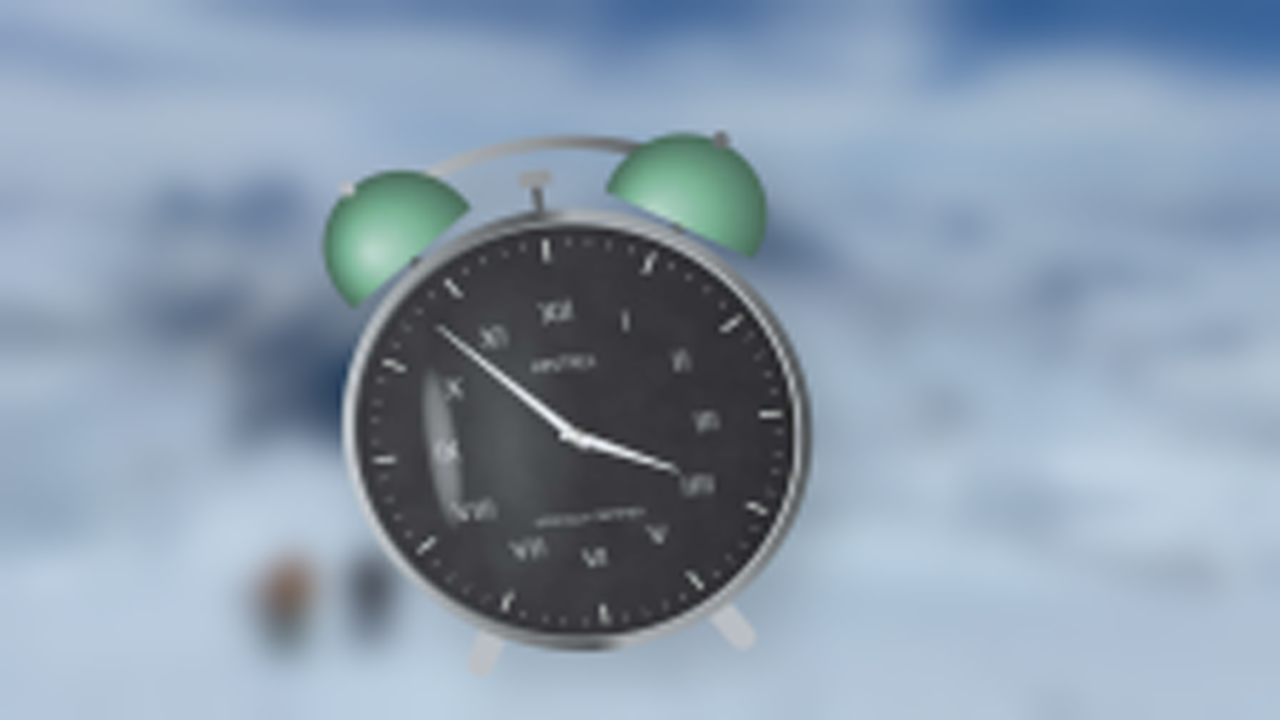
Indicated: 3 h 53 min
